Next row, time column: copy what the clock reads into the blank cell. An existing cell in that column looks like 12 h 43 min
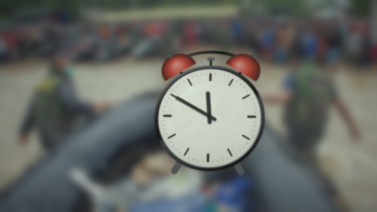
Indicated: 11 h 50 min
